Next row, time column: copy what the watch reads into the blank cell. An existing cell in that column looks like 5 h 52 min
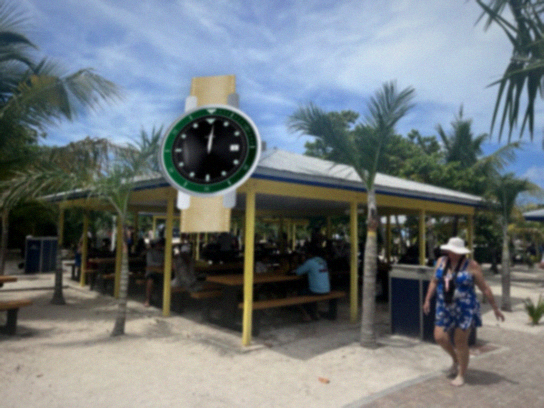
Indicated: 12 h 01 min
